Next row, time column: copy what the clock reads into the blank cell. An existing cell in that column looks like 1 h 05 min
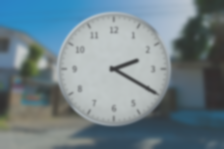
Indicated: 2 h 20 min
